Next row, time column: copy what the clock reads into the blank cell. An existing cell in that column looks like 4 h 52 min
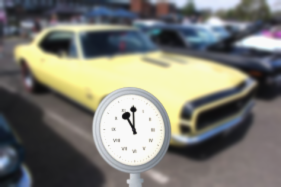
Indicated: 11 h 00 min
